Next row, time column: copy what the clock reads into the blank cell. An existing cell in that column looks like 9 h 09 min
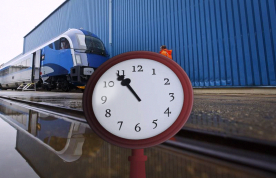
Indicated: 10 h 54 min
